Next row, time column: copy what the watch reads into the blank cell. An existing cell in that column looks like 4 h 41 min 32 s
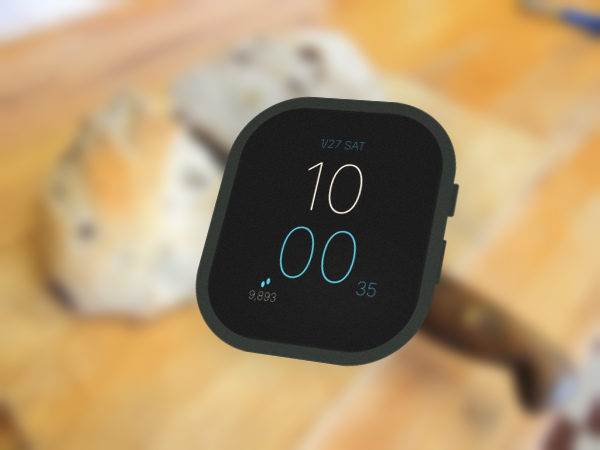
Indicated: 10 h 00 min 35 s
